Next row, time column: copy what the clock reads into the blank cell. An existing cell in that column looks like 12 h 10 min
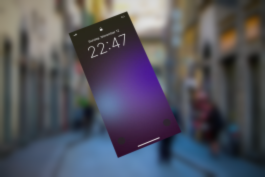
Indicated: 22 h 47 min
